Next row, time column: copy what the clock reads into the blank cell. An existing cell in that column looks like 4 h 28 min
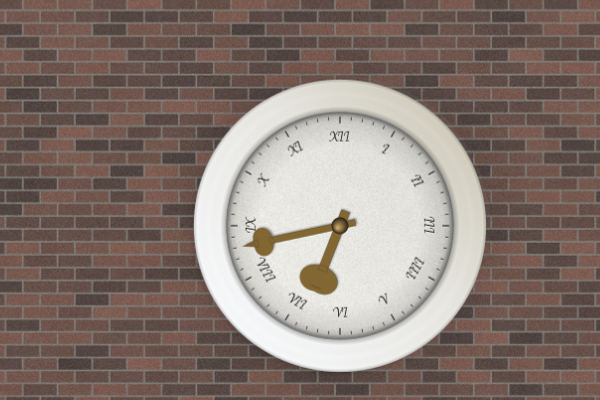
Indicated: 6 h 43 min
